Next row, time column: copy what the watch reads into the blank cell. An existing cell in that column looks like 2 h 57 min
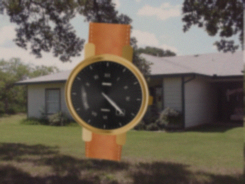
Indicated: 4 h 22 min
